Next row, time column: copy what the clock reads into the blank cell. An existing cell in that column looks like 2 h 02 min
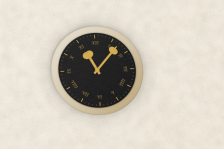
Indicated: 11 h 07 min
